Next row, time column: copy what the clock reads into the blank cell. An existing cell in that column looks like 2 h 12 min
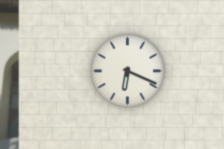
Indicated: 6 h 19 min
